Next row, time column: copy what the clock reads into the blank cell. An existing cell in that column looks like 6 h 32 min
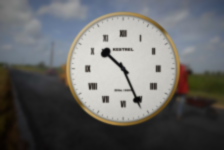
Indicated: 10 h 26 min
